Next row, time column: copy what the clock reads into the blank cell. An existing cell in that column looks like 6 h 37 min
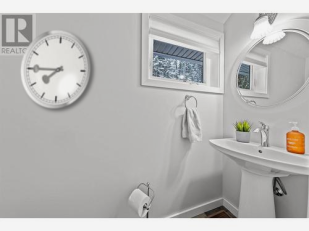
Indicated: 7 h 45 min
